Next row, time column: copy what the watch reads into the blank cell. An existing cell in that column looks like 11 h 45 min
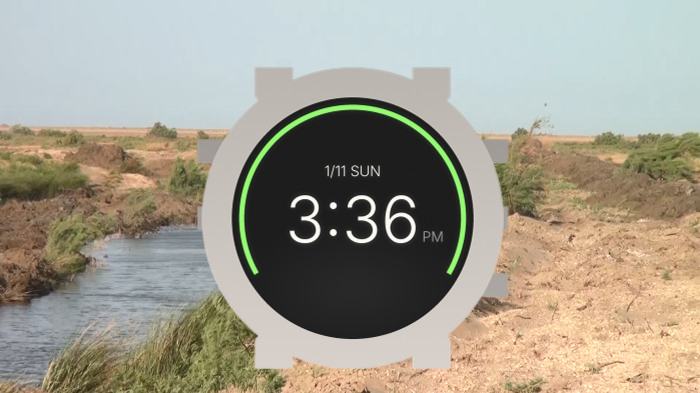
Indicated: 3 h 36 min
